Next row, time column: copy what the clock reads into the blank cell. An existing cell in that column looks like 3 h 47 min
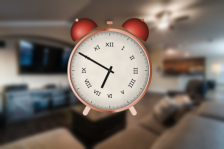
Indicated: 6 h 50 min
